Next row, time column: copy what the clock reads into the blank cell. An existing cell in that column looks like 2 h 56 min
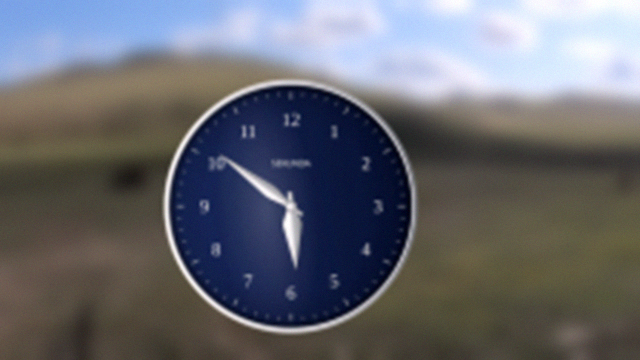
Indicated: 5 h 51 min
